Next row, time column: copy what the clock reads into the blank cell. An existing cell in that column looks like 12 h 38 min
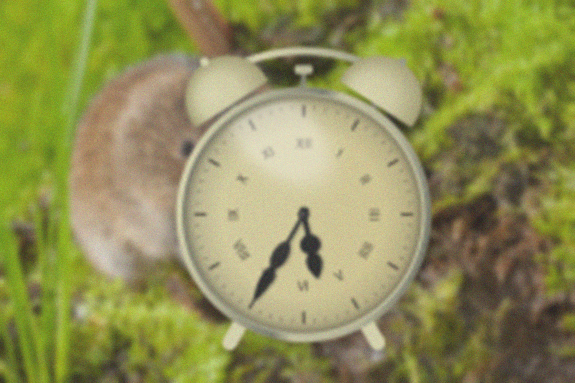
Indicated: 5 h 35 min
